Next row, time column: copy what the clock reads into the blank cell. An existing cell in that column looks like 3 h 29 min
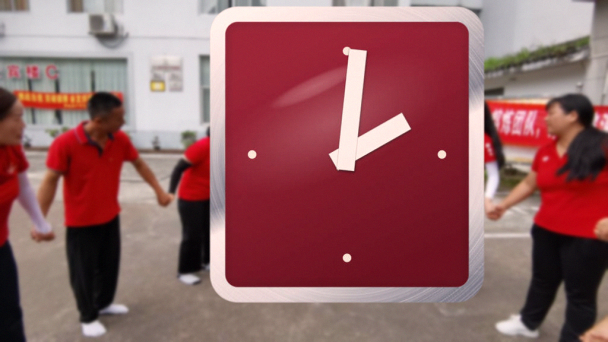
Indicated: 2 h 01 min
